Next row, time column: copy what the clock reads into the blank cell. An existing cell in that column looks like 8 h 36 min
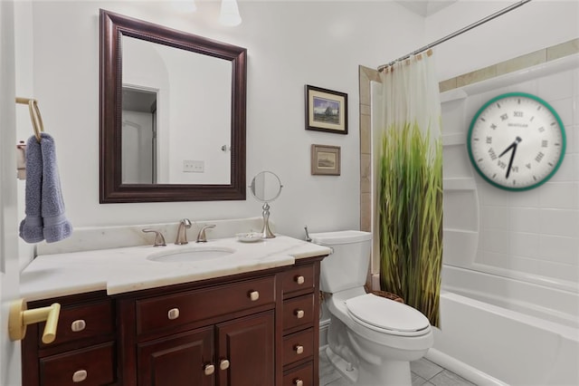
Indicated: 7 h 32 min
